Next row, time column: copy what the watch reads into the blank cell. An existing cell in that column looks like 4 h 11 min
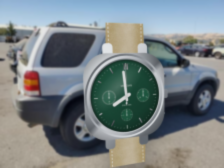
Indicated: 7 h 59 min
